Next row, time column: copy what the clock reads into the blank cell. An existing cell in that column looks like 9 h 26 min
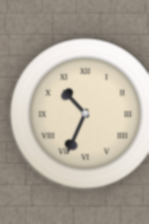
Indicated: 10 h 34 min
